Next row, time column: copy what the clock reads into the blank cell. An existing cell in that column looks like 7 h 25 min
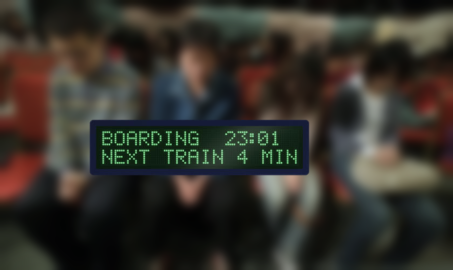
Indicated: 23 h 01 min
